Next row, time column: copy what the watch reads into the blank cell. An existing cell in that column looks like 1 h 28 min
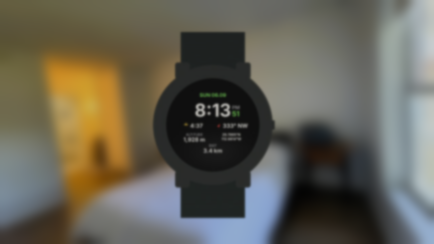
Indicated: 8 h 13 min
